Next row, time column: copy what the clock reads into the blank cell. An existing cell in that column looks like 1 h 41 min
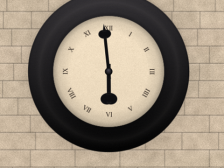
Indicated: 5 h 59 min
